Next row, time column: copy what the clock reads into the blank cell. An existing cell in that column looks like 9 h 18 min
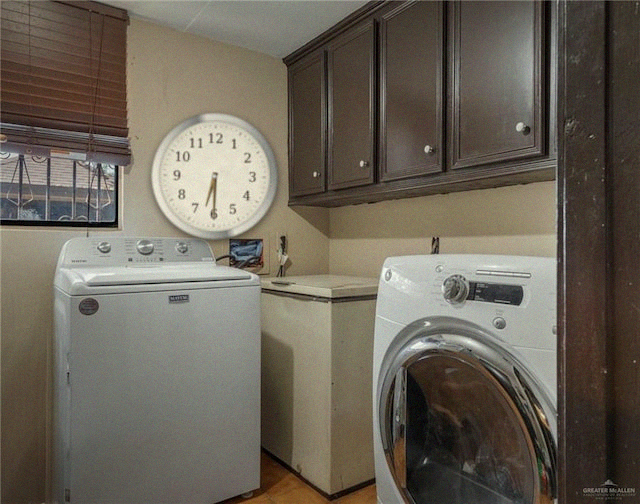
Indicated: 6 h 30 min
